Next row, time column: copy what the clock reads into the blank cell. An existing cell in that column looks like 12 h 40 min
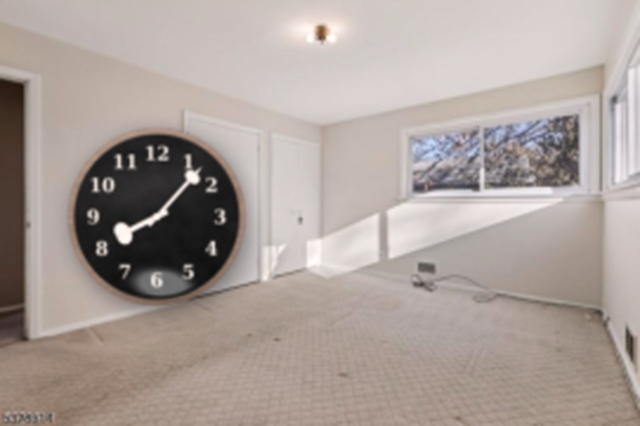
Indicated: 8 h 07 min
